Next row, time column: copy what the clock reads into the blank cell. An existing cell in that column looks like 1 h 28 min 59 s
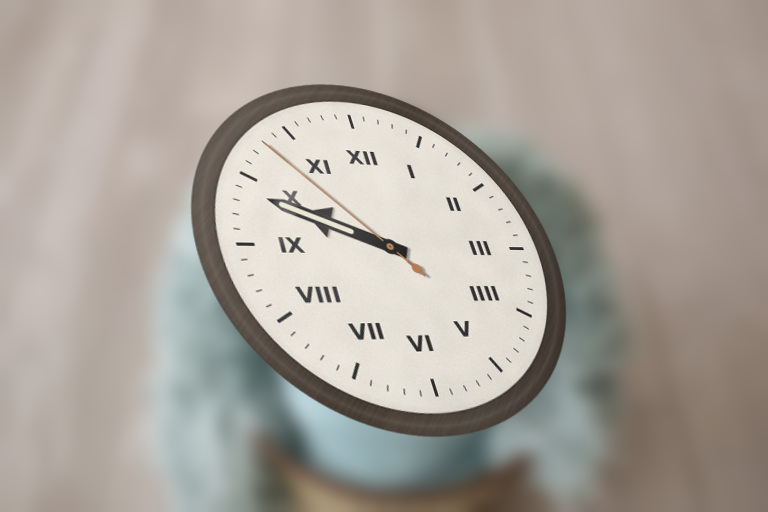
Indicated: 9 h 48 min 53 s
